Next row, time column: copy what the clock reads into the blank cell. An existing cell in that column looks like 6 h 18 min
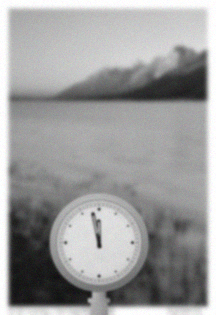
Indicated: 11 h 58 min
